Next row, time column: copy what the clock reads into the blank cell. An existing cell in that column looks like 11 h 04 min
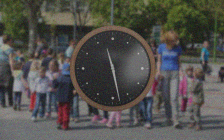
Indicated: 11 h 28 min
